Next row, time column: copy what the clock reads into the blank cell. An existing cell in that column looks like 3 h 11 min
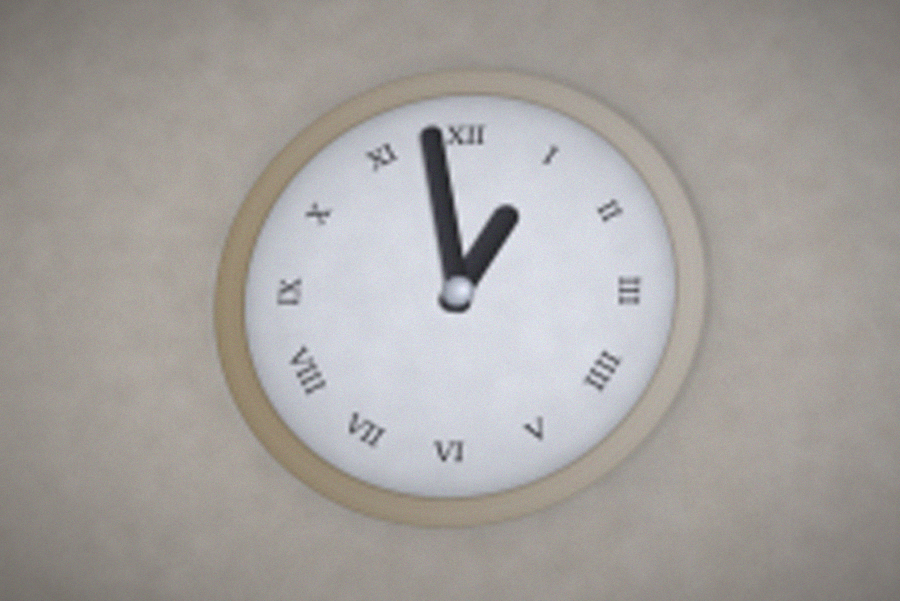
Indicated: 12 h 58 min
